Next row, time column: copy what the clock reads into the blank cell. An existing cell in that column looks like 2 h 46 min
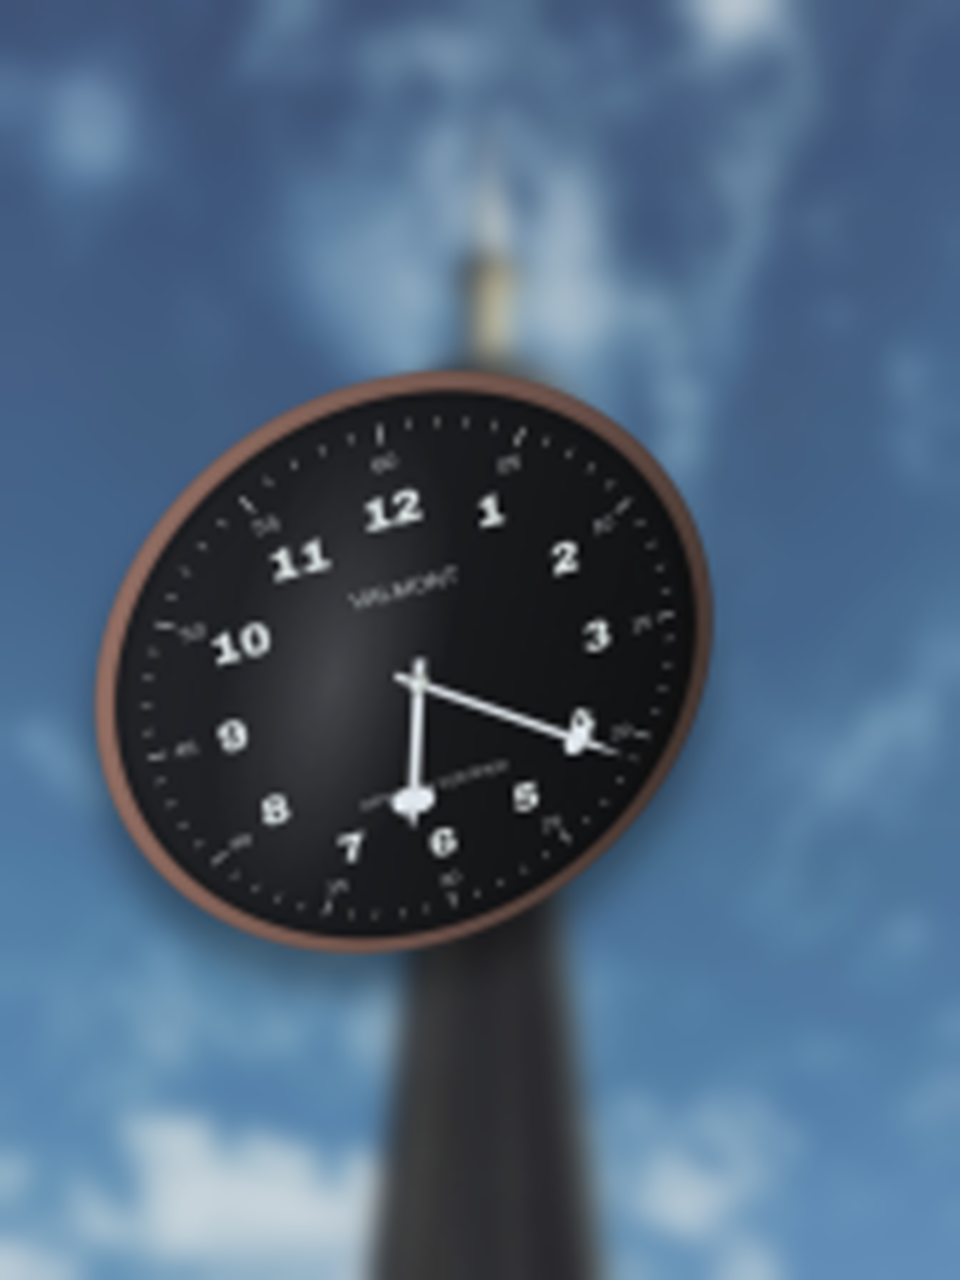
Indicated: 6 h 21 min
